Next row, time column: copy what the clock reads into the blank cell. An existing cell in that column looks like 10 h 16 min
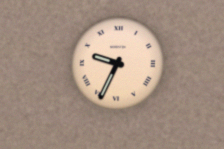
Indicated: 9 h 34 min
